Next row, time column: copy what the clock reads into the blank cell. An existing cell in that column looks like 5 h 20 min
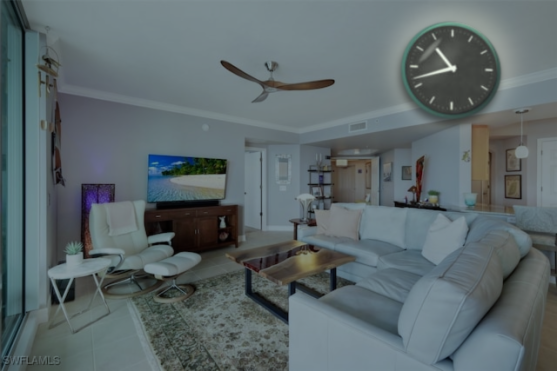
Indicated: 10 h 42 min
